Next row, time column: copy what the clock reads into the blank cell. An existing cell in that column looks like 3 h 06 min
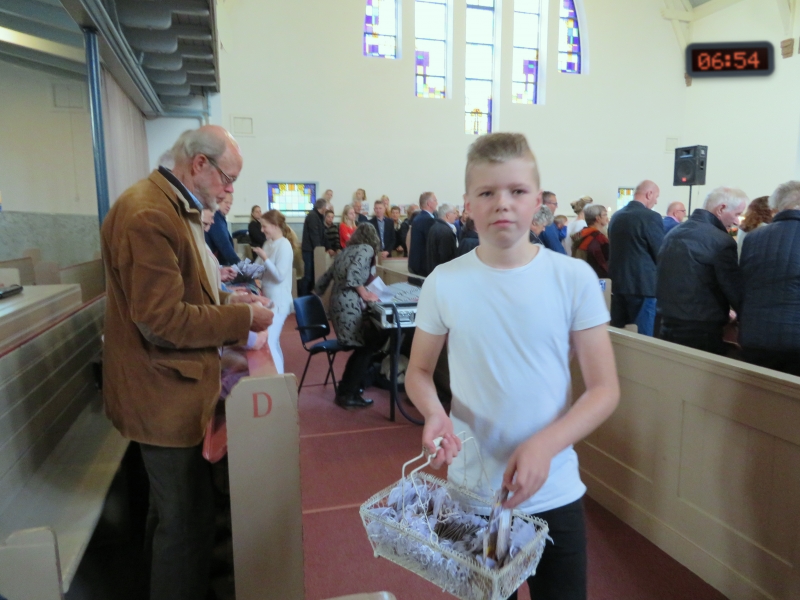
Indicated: 6 h 54 min
